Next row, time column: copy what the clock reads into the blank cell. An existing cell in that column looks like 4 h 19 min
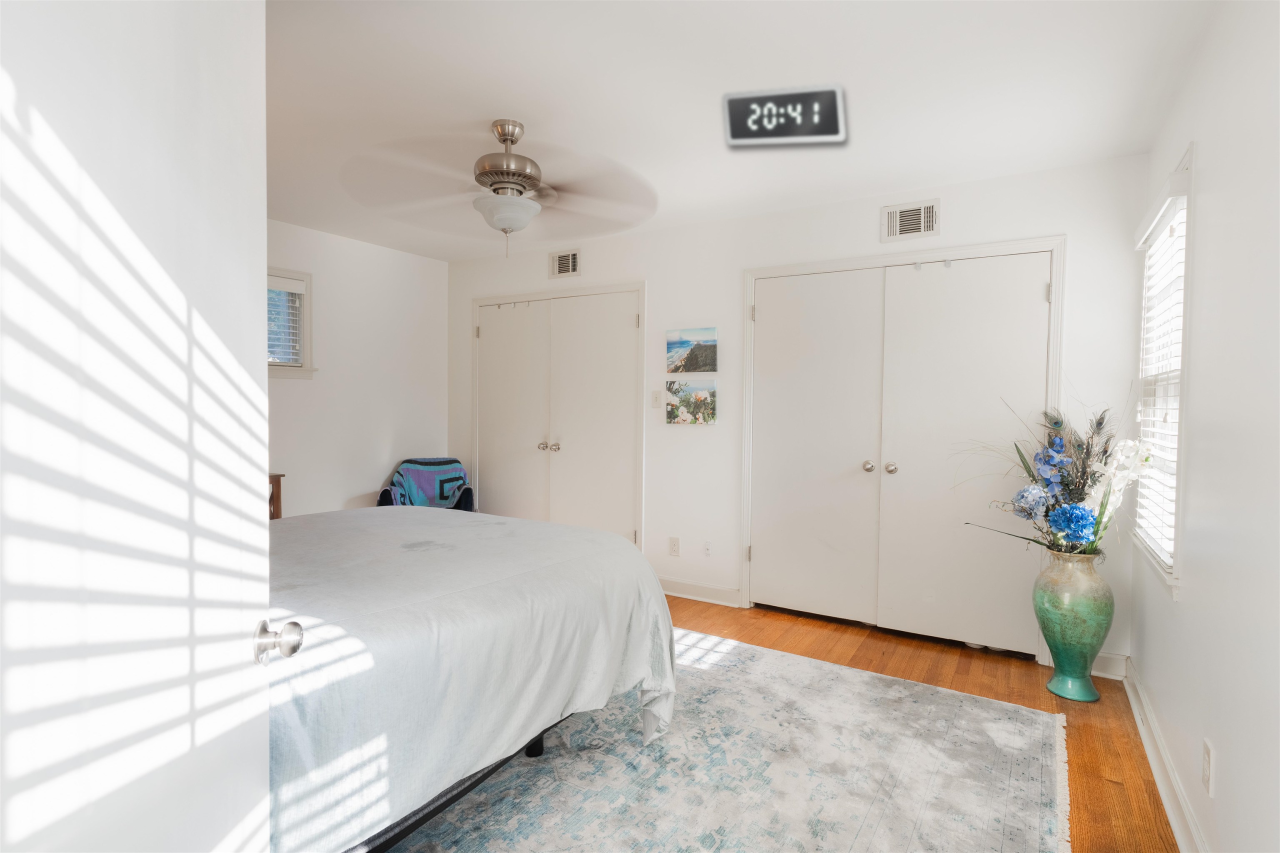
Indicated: 20 h 41 min
